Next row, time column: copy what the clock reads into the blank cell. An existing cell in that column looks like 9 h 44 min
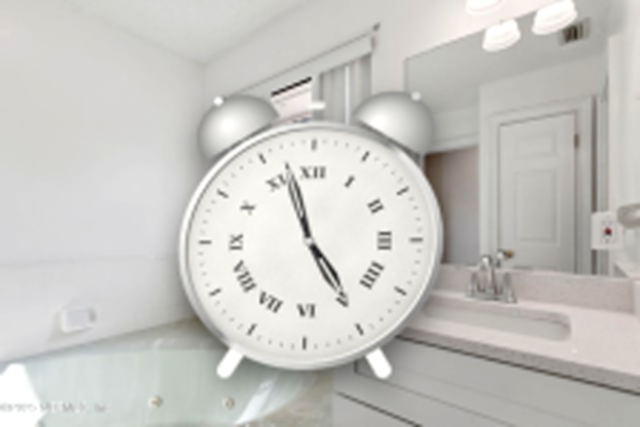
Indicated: 4 h 57 min
